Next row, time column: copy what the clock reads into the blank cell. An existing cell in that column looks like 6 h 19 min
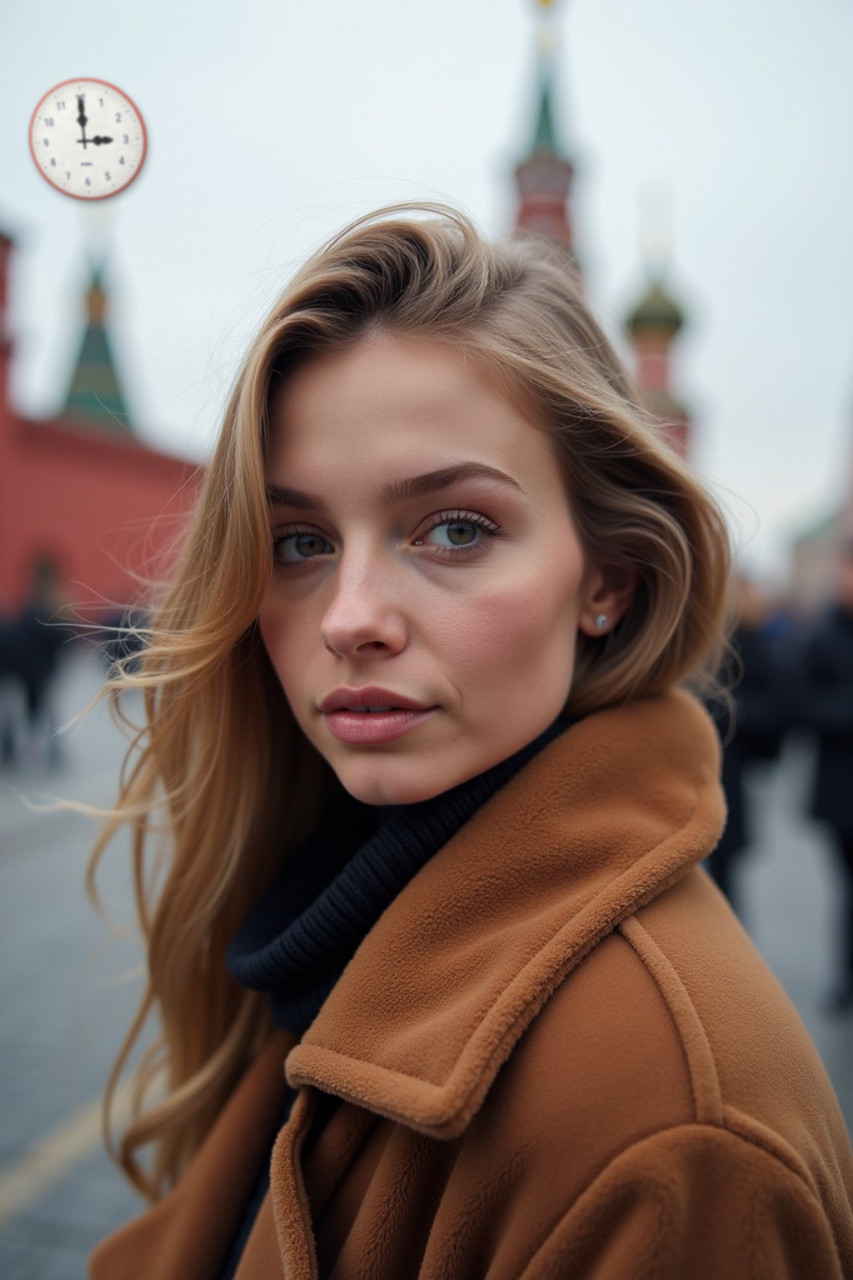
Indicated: 3 h 00 min
